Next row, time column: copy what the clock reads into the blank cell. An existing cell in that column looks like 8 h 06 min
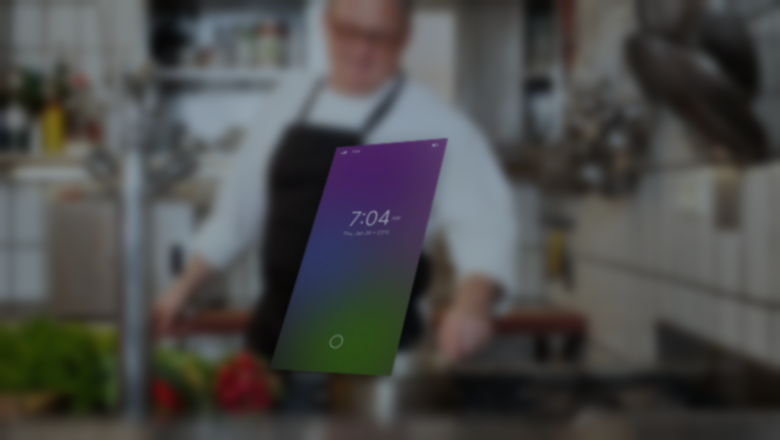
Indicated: 7 h 04 min
